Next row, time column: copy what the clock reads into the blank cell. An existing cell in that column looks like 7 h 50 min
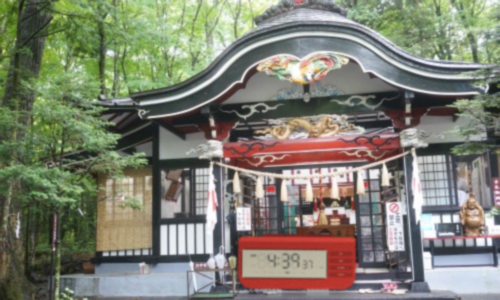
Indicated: 4 h 39 min
